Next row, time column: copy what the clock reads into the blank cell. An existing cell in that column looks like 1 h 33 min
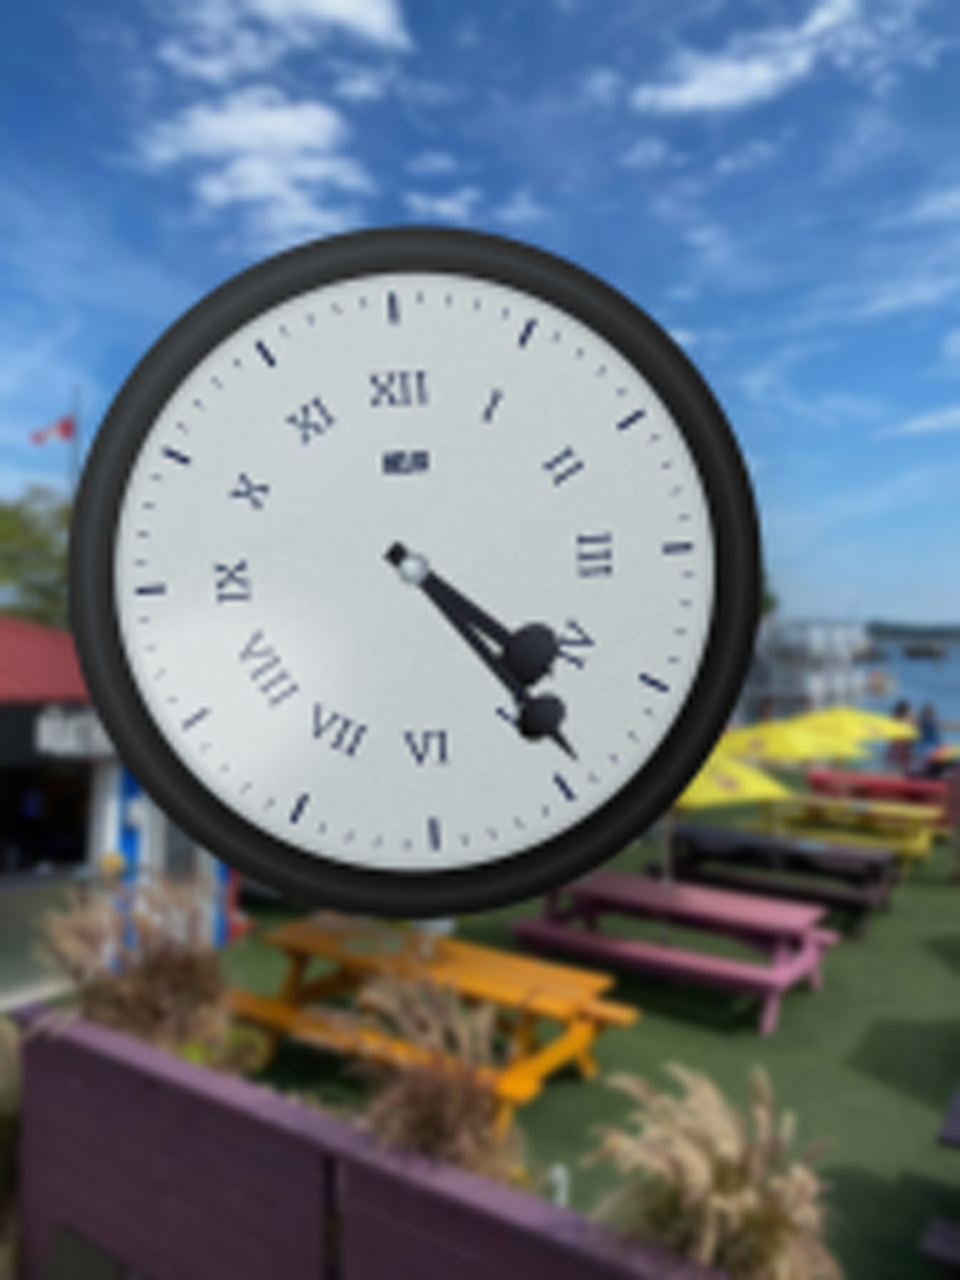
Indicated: 4 h 24 min
